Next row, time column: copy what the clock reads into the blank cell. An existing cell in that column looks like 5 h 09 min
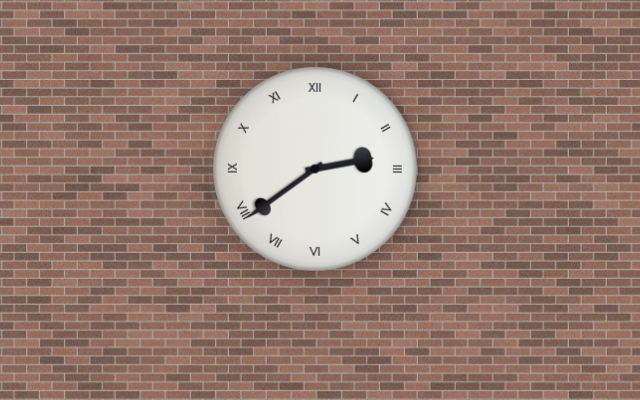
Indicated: 2 h 39 min
